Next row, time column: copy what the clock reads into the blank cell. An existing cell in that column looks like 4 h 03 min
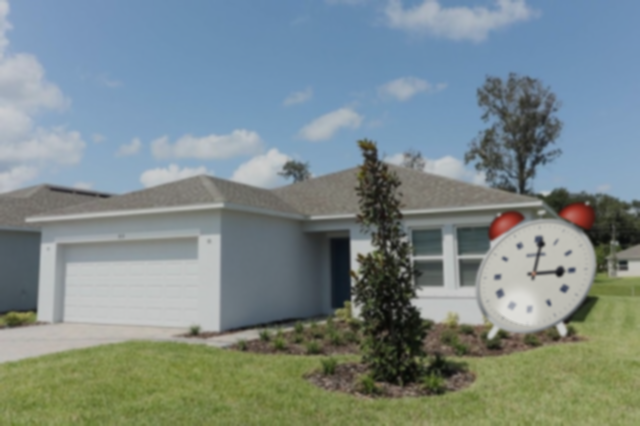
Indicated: 3 h 01 min
